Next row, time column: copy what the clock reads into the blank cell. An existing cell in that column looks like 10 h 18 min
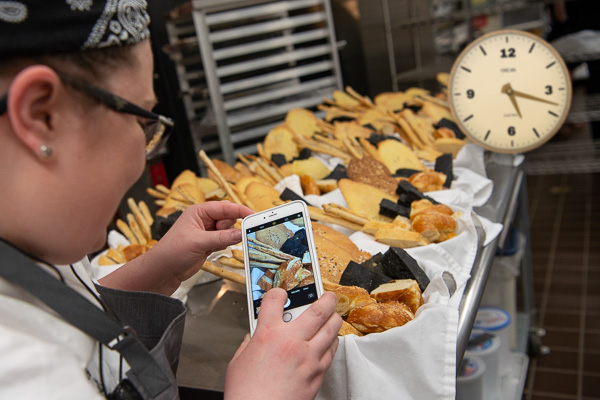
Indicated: 5 h 18 min
